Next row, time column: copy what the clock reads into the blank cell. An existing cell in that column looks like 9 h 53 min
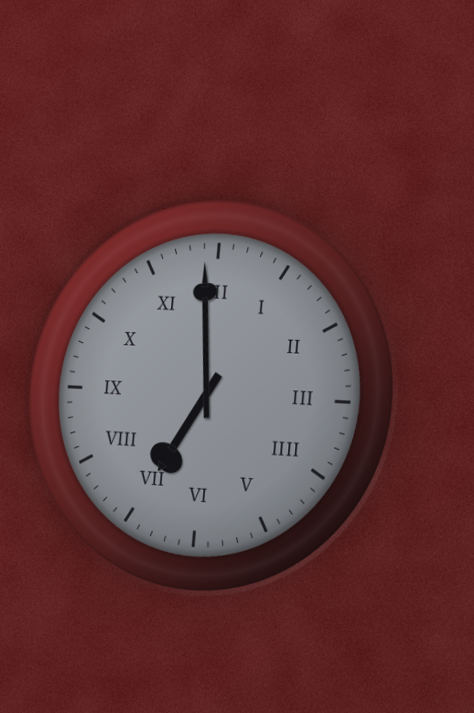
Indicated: 6 h 59 min
